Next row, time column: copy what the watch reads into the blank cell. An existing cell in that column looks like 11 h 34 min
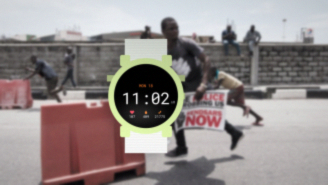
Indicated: 11 h 02 min
